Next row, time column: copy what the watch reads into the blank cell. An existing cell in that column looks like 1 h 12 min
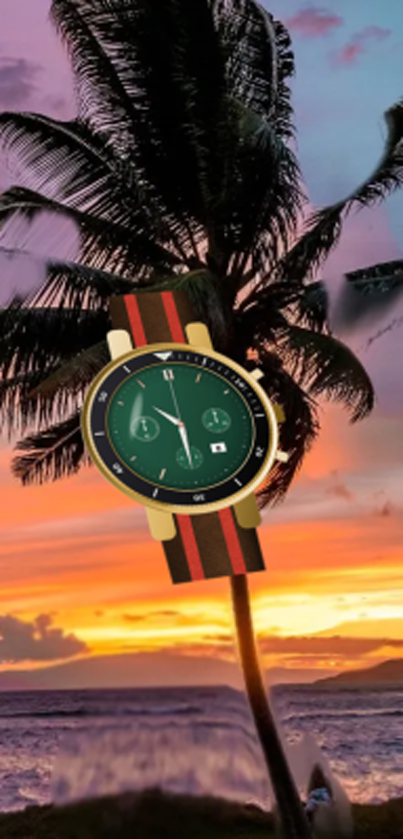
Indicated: 10 h 30 min
